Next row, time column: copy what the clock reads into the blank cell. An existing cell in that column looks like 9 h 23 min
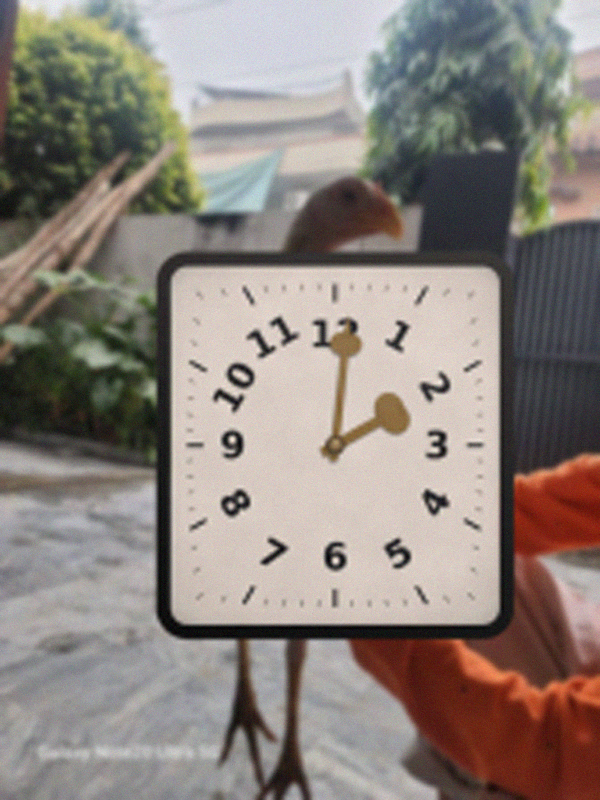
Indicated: 2 h 01 min
